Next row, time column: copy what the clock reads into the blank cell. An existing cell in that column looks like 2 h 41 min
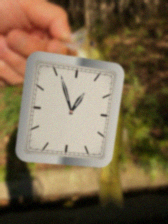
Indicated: 12 h 56 min
